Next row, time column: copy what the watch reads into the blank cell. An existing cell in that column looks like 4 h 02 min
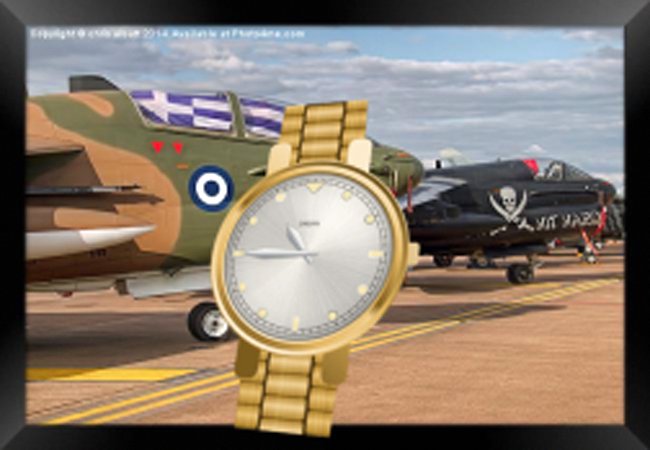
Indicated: 10 h 45 min
